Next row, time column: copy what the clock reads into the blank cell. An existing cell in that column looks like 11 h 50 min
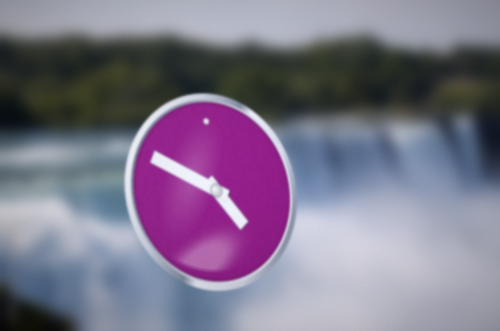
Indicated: 4 h 50 min
